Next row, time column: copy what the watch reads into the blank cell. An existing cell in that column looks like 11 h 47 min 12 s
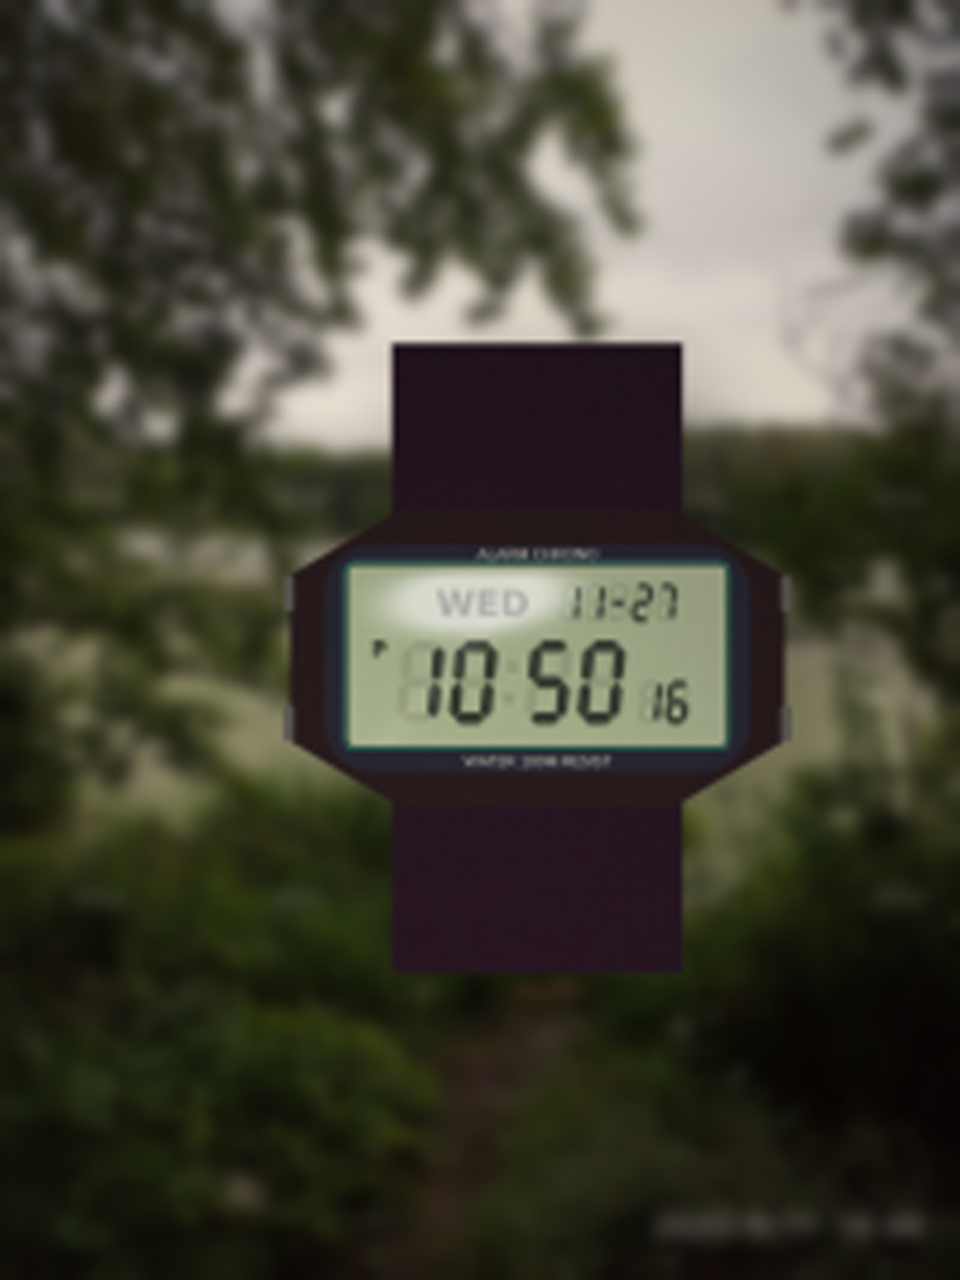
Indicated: 10 h 50 min 16 s
